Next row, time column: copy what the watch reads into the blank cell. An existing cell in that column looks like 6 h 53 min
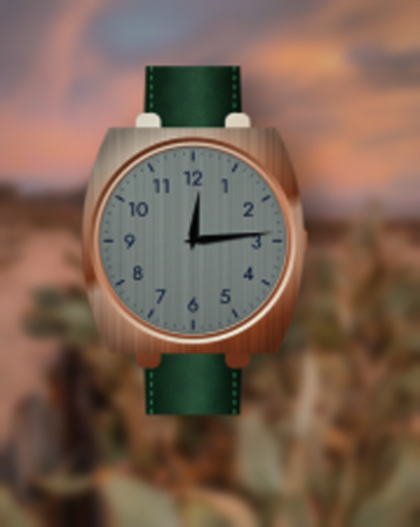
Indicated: 12 h 14 min
